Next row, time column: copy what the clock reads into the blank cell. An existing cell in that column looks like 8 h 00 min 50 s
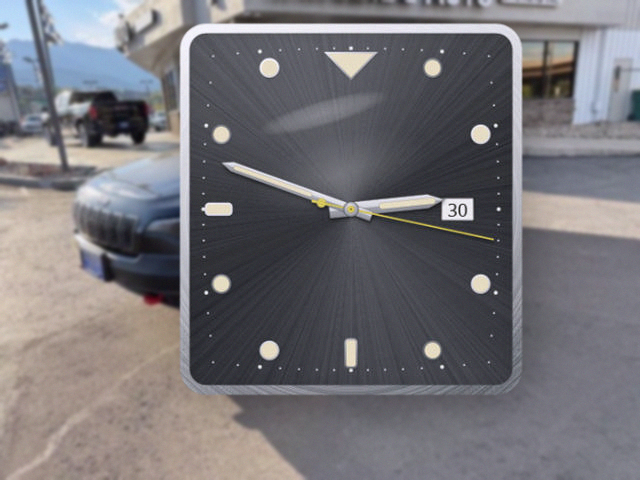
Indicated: 2 h 48 min 17 s
